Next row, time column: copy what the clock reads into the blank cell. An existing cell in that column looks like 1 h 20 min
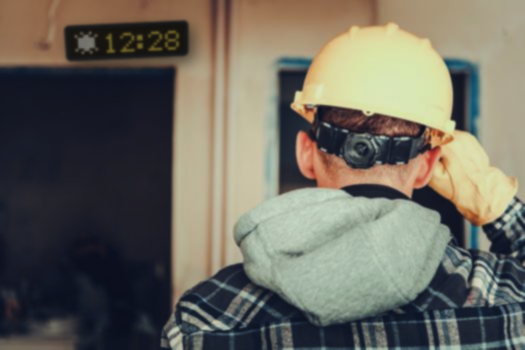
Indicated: 12 h 28 min
